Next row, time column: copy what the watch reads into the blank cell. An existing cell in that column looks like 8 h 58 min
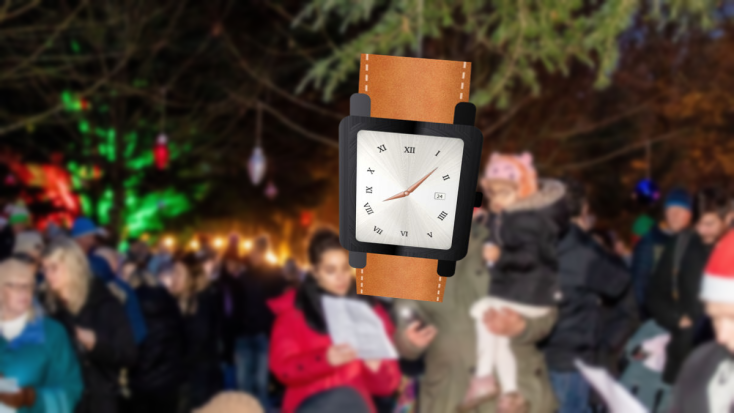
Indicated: 8 h 07 min
